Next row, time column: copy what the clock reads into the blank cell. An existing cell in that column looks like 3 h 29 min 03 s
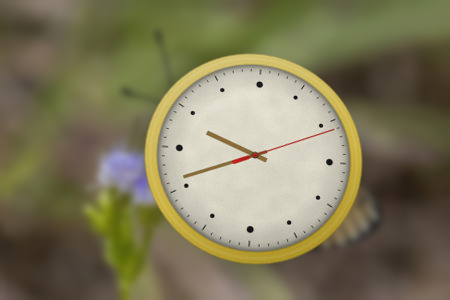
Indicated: 9 h 41 min 11 s
